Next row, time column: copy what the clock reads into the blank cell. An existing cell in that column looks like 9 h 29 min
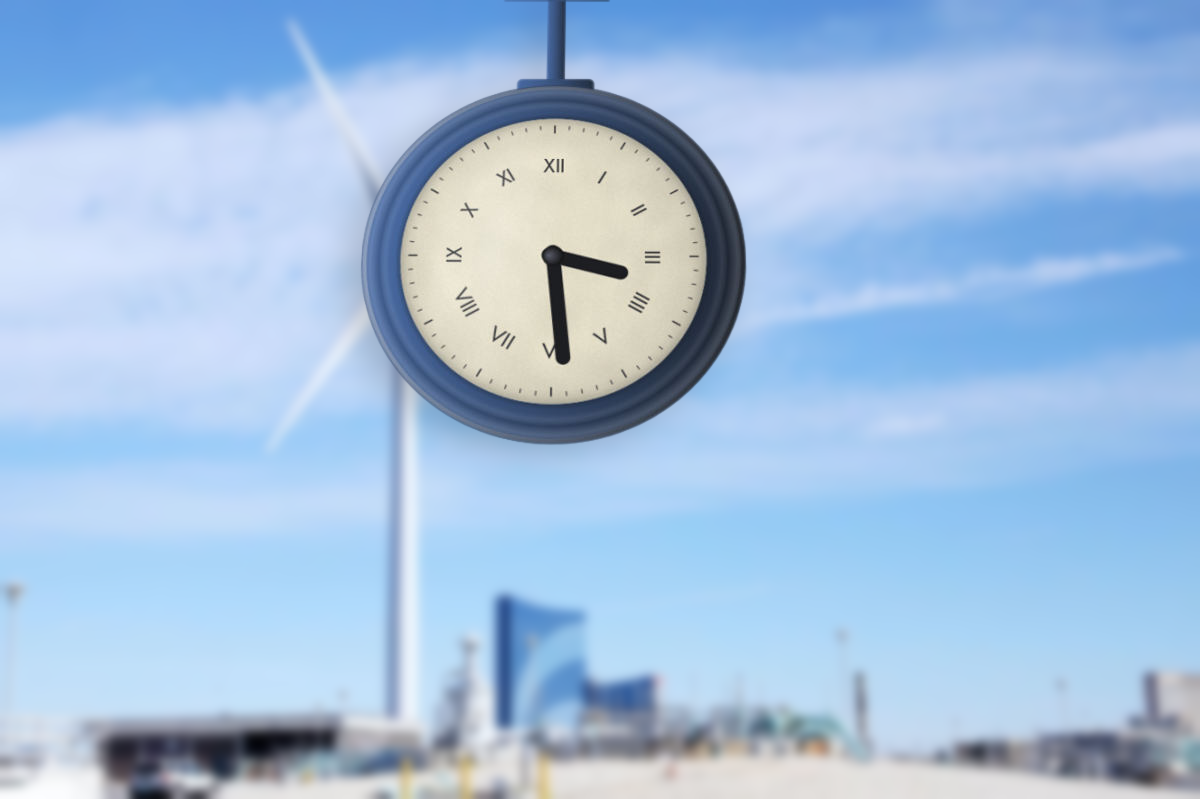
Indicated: 3 h 29 min
